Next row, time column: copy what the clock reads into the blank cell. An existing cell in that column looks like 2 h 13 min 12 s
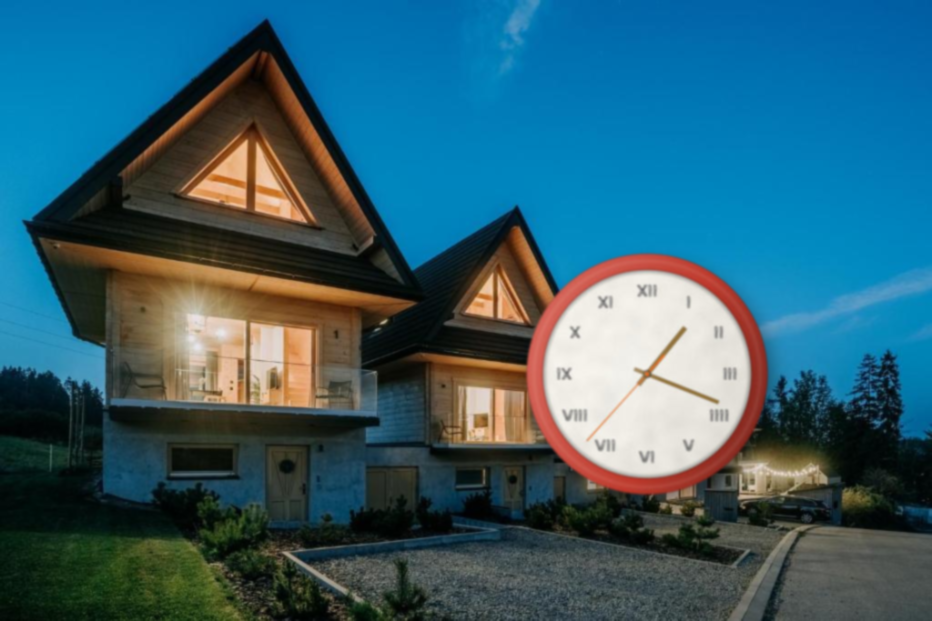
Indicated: 1 h 18 min 37 s
